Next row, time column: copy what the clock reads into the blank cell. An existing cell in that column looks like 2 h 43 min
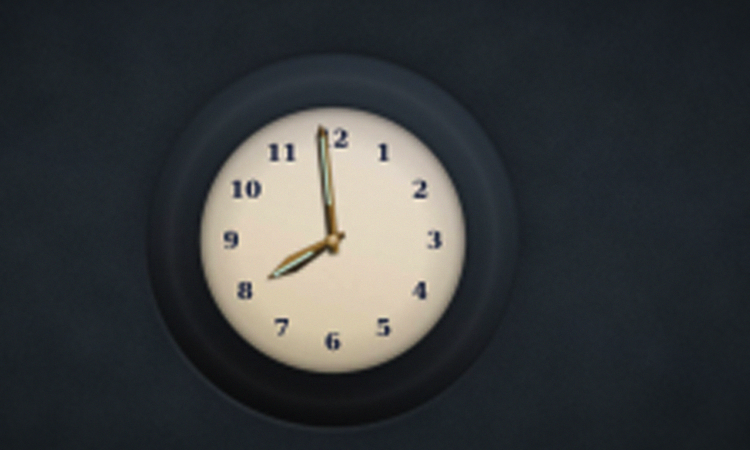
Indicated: 7 h 59 min
